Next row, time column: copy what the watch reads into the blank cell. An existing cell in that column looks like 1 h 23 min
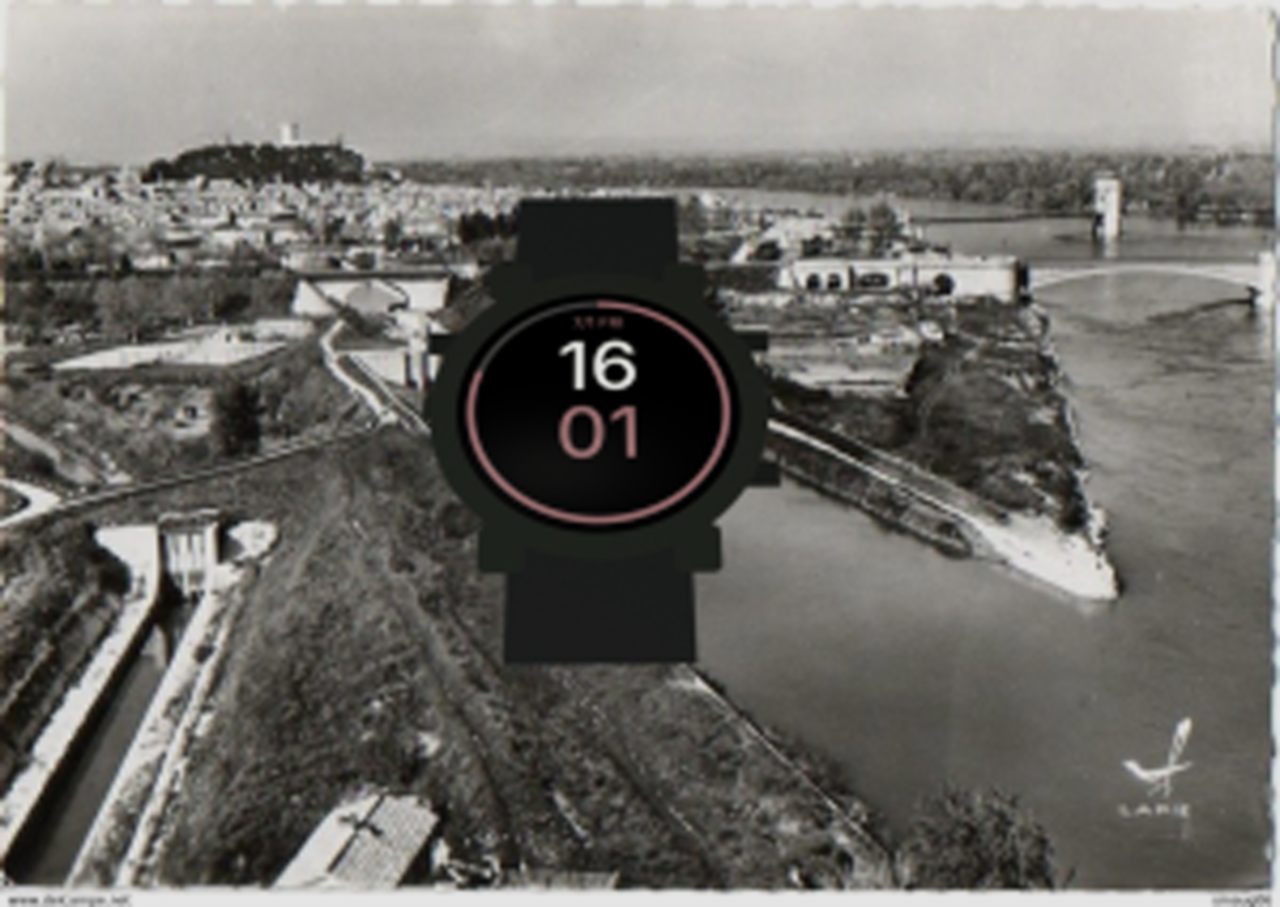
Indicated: 16 h 01 min
